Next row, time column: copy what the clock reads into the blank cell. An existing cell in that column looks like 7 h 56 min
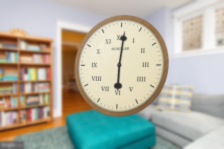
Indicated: 6 h 01 min
